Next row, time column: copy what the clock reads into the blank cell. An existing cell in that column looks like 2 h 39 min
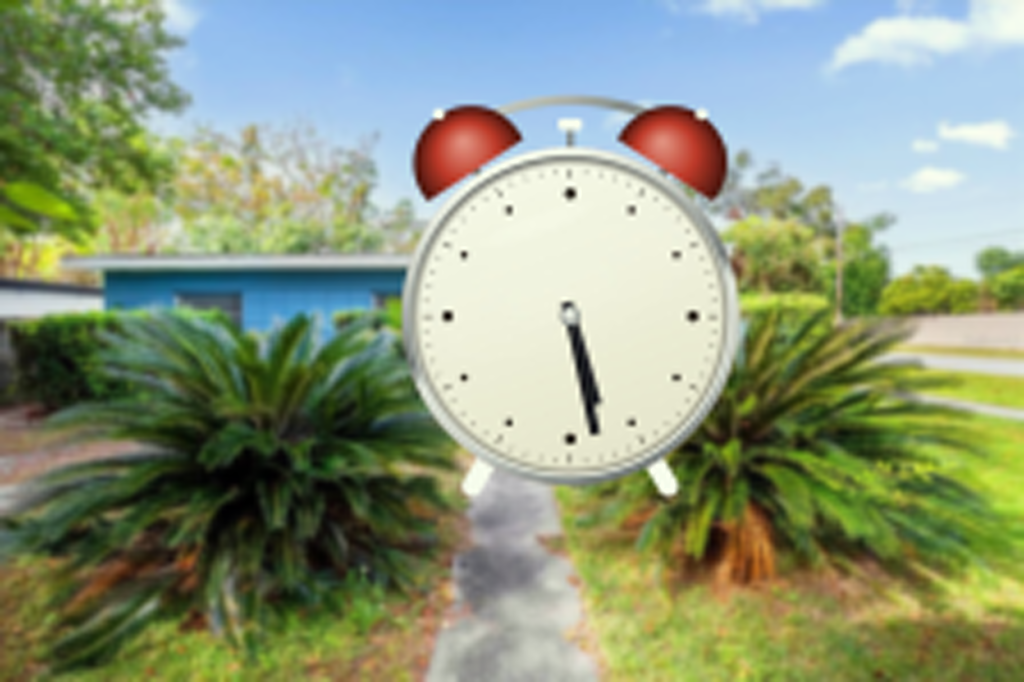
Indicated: 5 h 28 min
